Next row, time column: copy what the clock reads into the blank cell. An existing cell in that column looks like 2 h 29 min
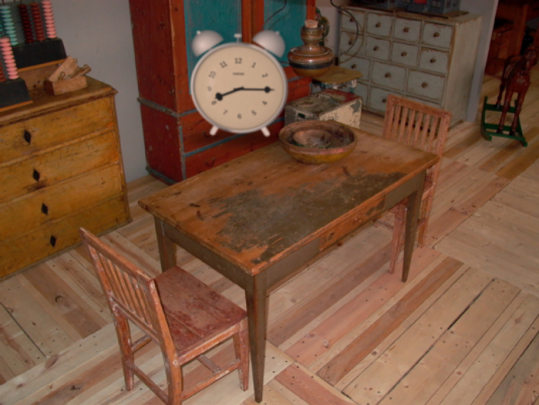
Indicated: 8 h 15 min
